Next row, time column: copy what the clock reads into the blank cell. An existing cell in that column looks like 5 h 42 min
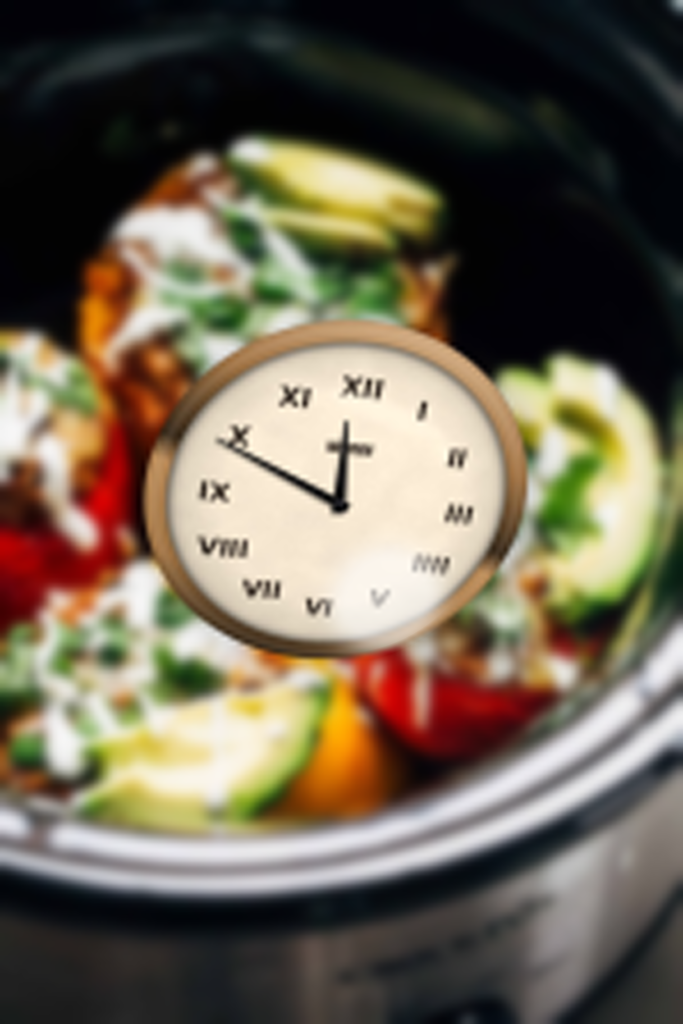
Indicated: 11 h 49 min
